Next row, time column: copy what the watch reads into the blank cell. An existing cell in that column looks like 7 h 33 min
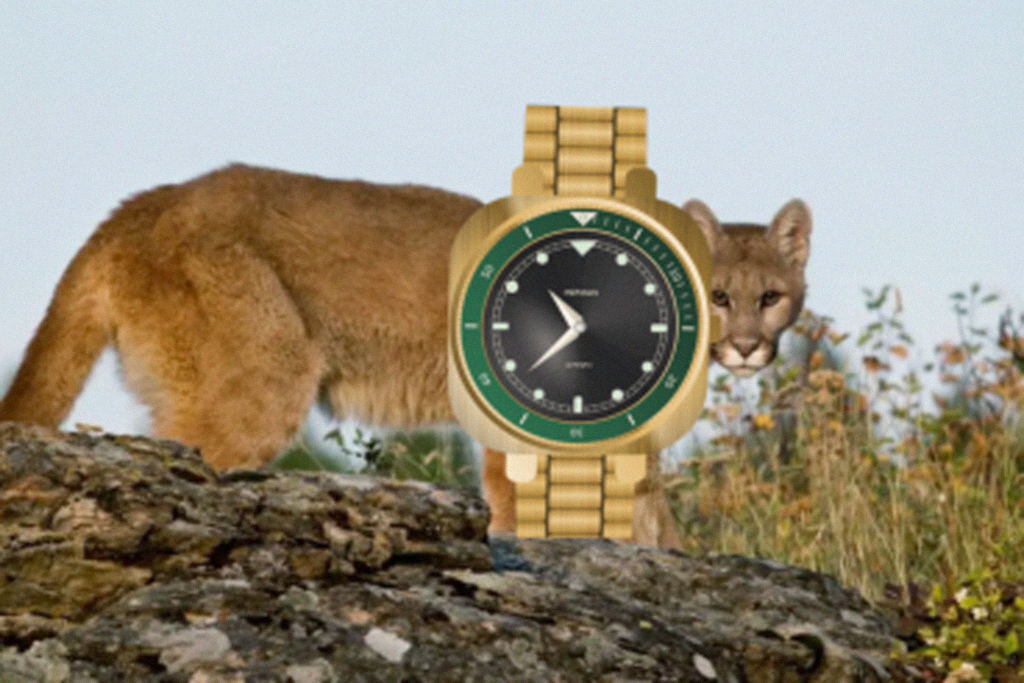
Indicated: 10 h 38 min
